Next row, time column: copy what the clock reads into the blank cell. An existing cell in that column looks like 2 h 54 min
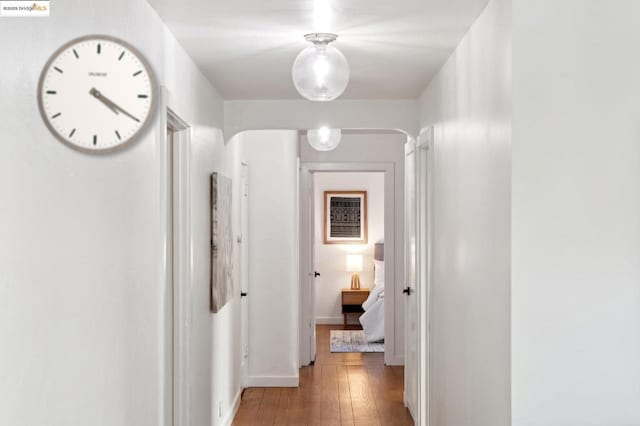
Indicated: 4 h 20 min
